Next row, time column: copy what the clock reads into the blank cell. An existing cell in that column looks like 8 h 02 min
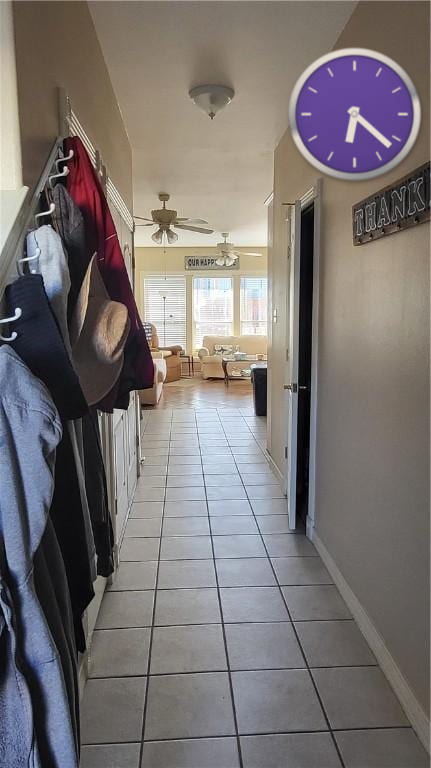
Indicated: 6 h 22 min
